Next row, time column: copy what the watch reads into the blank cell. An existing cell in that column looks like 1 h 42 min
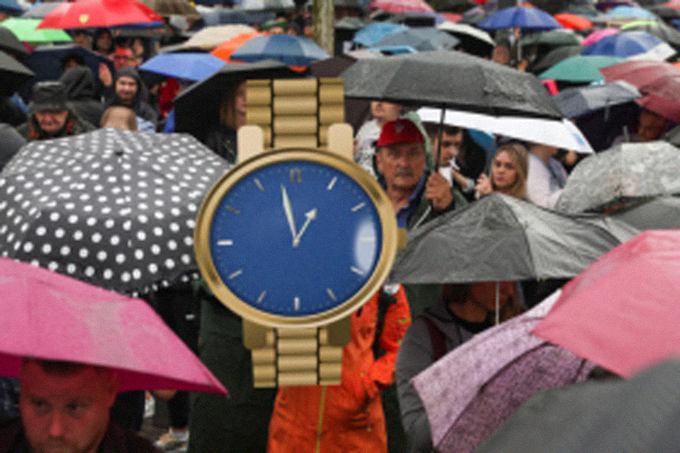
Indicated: 12 h 58 min
